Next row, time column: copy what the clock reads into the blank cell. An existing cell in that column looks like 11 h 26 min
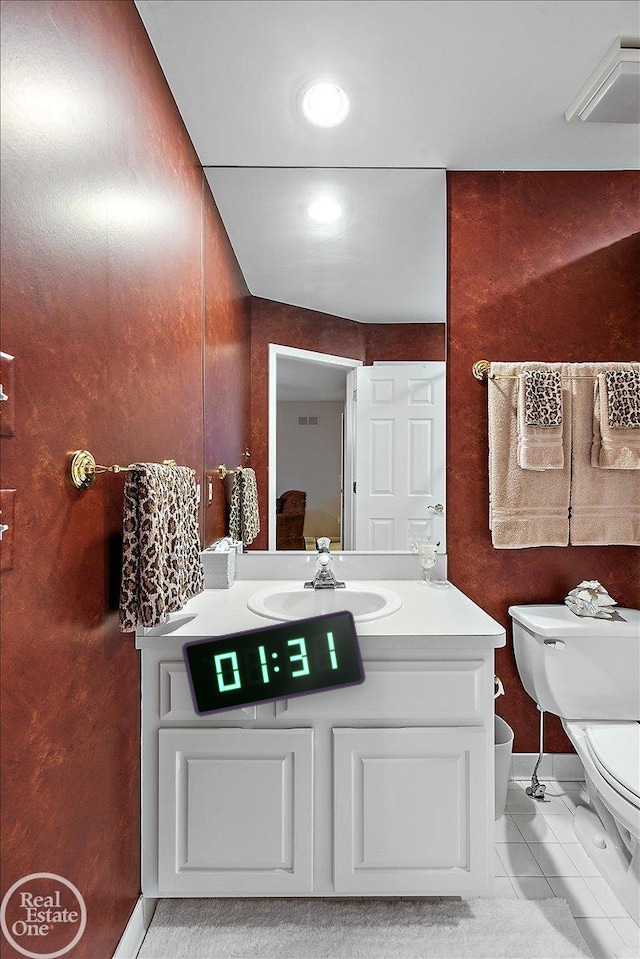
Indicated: 1 h 31 min
